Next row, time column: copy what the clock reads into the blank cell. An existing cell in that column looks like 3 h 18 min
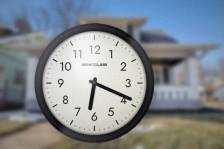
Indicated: 6 h 19 min
